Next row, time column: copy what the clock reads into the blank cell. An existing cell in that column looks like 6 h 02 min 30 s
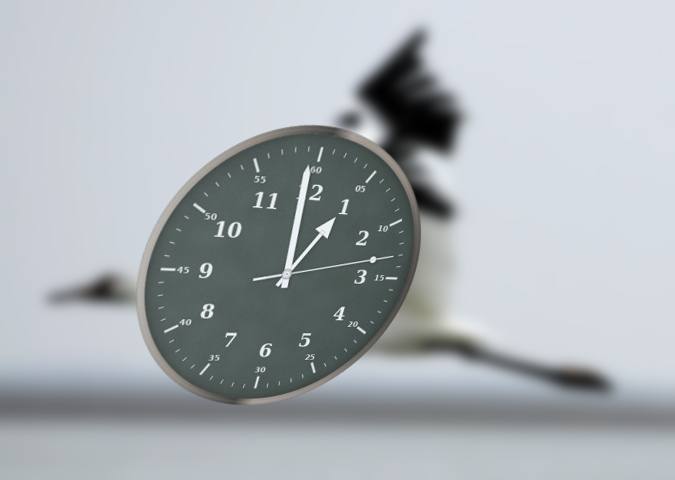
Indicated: 12 h 59 min 13 s
